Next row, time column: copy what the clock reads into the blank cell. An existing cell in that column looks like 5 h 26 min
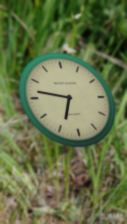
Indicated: 6 h 47 min
